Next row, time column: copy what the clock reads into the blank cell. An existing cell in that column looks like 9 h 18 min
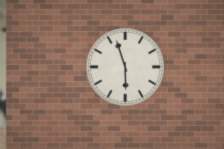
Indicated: 5 h 57 min
